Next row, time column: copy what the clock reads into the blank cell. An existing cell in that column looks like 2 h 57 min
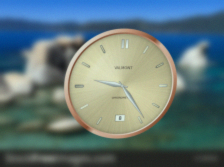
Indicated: 9 h 24 min
